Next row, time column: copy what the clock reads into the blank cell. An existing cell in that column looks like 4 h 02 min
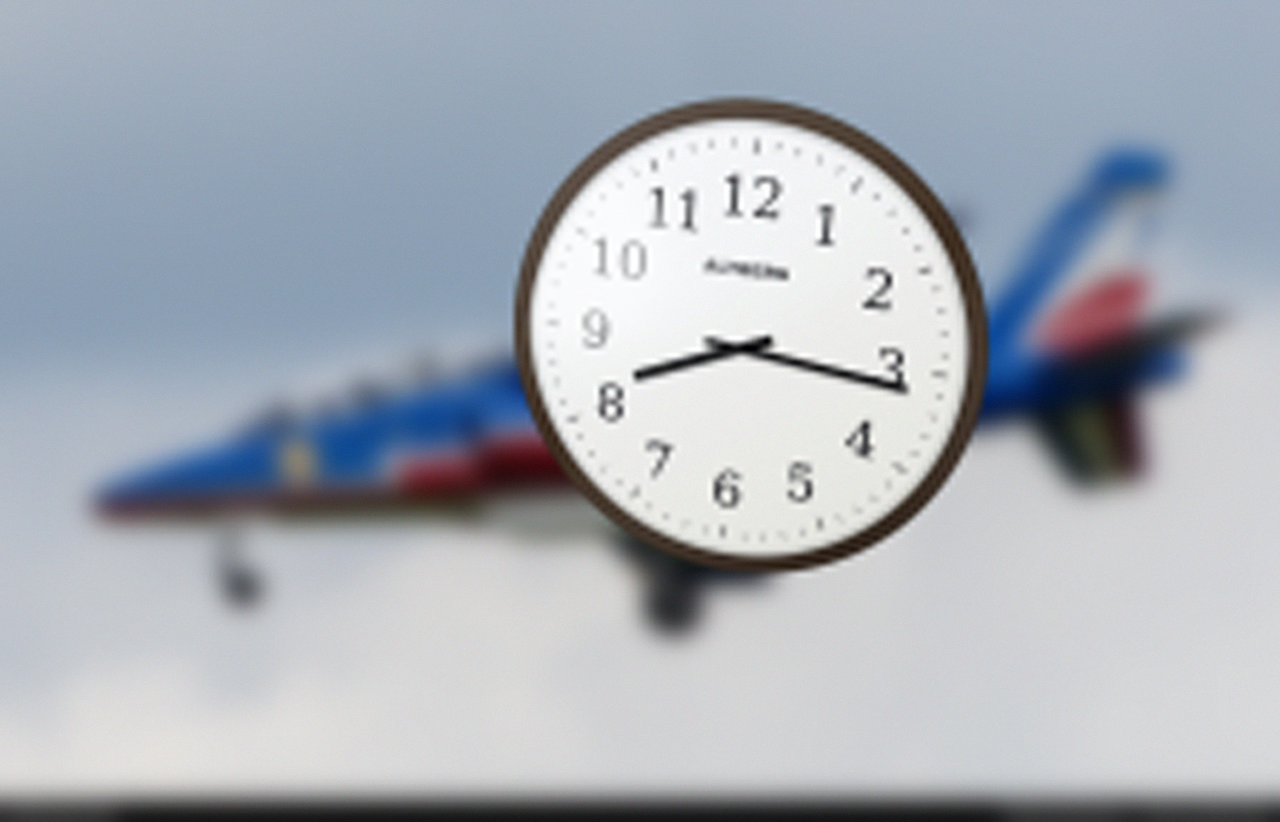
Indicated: 8 h 16 min
